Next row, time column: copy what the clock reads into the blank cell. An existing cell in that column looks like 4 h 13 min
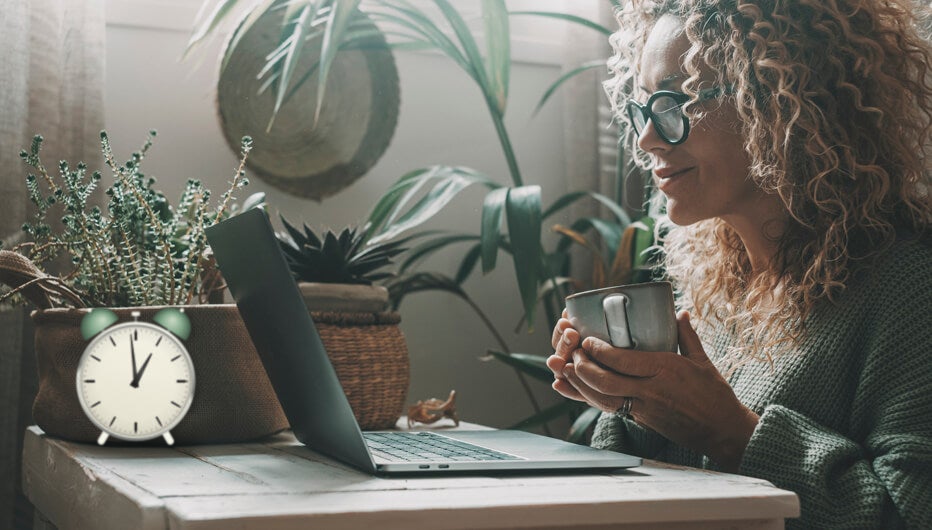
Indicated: 12 h 59 min
